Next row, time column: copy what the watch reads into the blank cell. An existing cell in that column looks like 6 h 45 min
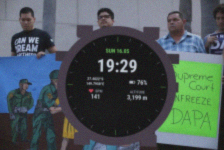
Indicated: 19 h 29 min
